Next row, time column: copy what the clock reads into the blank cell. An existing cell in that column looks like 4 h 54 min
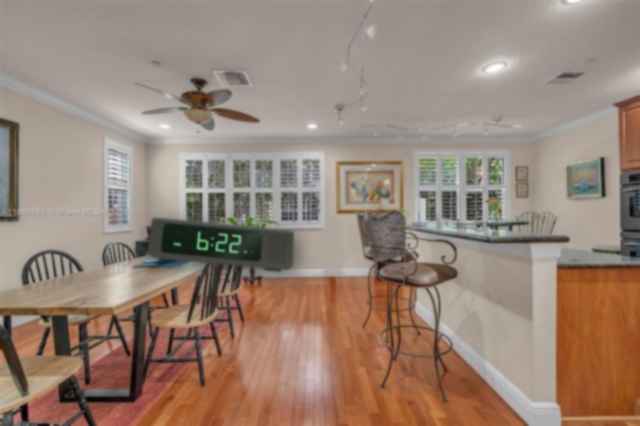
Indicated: 6 h 22 min
